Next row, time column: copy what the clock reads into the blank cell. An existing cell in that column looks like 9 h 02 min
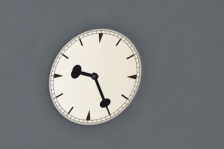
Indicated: 9 h 25 min
